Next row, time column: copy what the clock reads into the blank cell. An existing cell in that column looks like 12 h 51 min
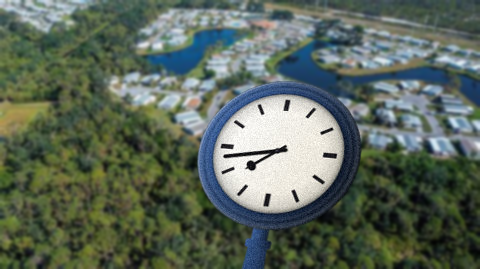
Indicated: 7 h 43 min
